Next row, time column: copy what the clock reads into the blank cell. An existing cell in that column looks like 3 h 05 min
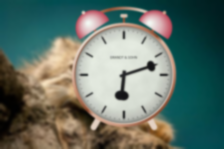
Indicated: 6 h 12 min
